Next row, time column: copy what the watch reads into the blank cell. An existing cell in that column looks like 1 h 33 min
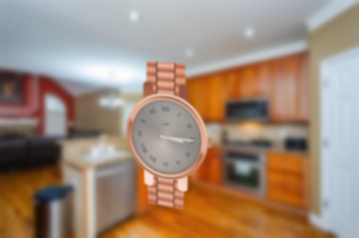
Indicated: 3 h 15 min
